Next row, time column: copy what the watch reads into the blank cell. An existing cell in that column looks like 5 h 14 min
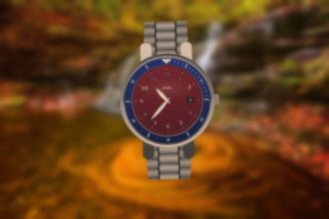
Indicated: 10 h 37 min
